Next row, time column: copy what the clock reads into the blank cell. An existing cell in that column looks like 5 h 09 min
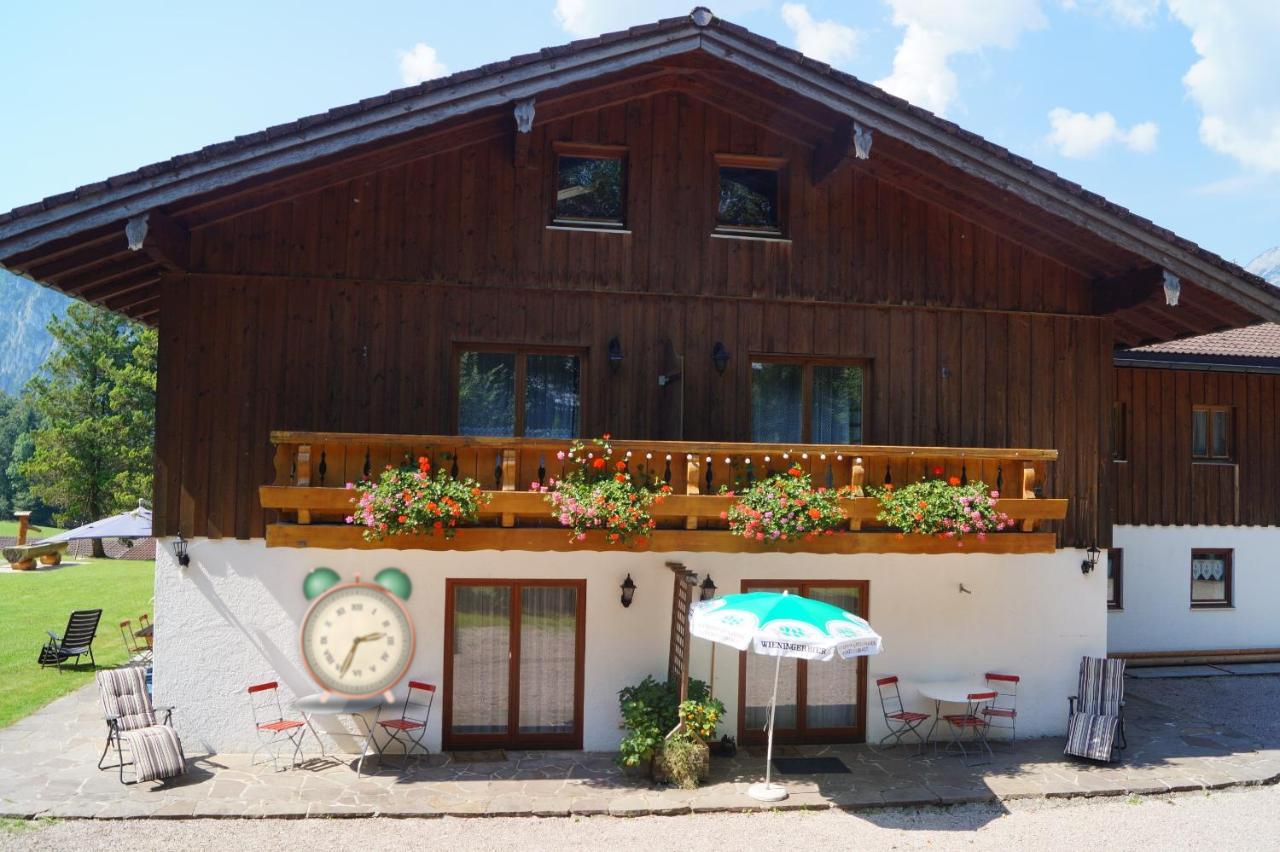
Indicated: 2 h 34 min
